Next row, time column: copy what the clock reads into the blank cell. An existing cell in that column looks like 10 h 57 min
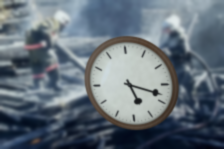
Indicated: 5 h 18 min
